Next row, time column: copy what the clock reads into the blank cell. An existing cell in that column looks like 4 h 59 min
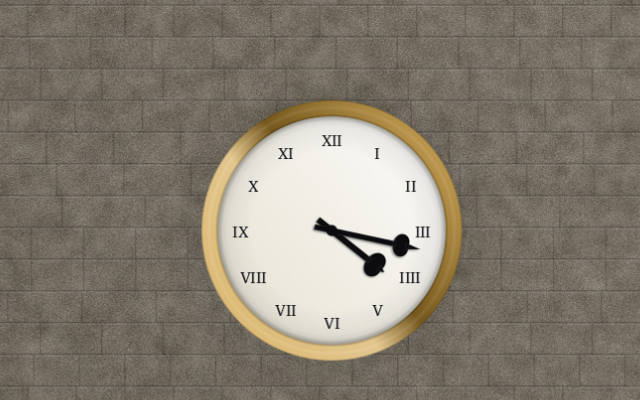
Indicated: 4 h 17 min
